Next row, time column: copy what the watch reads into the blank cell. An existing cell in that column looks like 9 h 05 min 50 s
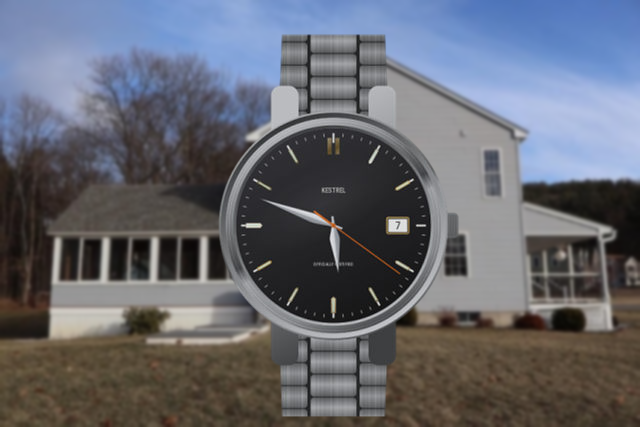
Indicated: 5 h 48 min 21 s
